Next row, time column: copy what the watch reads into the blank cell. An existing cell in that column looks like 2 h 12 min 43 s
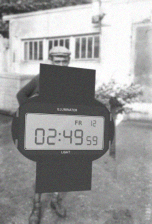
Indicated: 2 h 49 min 59 s
